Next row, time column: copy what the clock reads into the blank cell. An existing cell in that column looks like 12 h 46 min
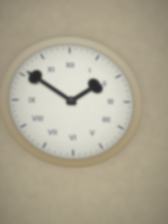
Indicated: 1 h 51 min
